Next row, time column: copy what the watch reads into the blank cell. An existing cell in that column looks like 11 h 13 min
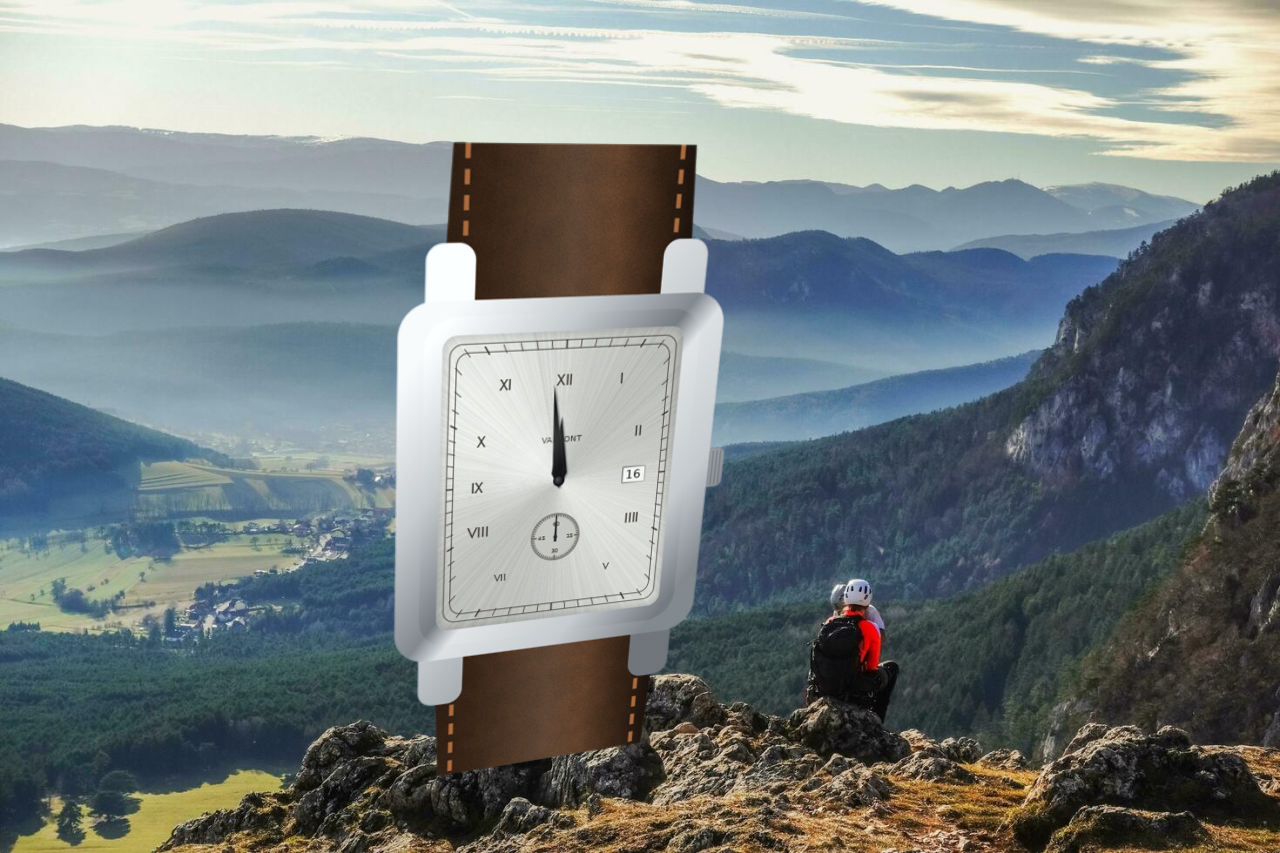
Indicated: 11 h 59 min
